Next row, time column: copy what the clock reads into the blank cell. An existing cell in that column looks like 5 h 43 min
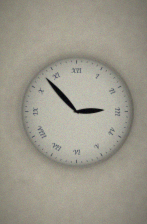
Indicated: 2 h 53 min
